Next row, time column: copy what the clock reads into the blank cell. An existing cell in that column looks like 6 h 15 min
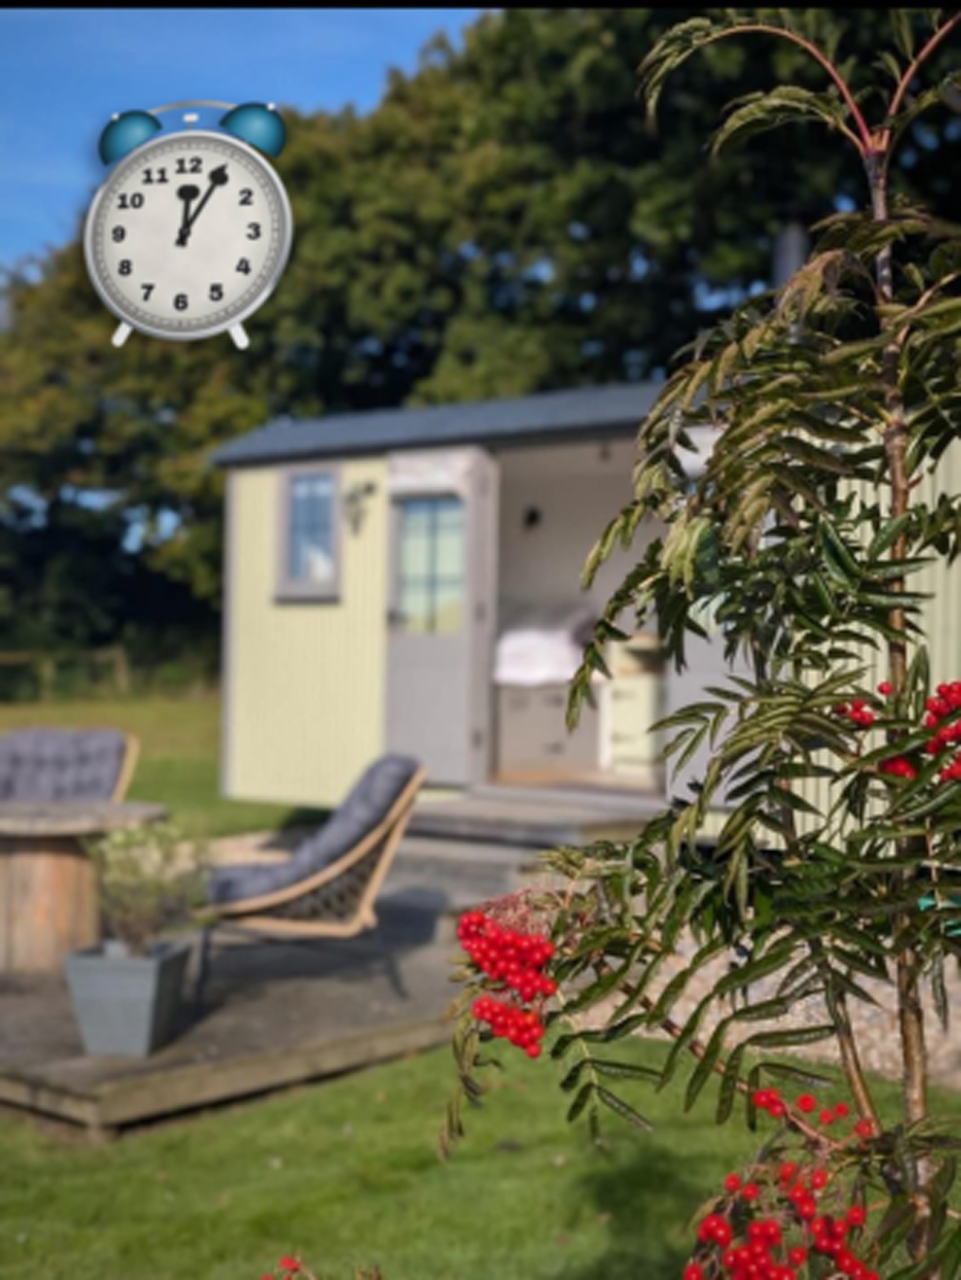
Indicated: 12 h 05 min
